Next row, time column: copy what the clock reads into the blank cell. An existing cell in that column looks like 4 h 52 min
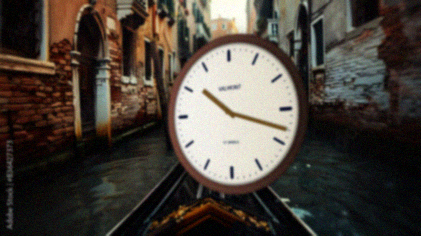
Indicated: 10 h 18 min
